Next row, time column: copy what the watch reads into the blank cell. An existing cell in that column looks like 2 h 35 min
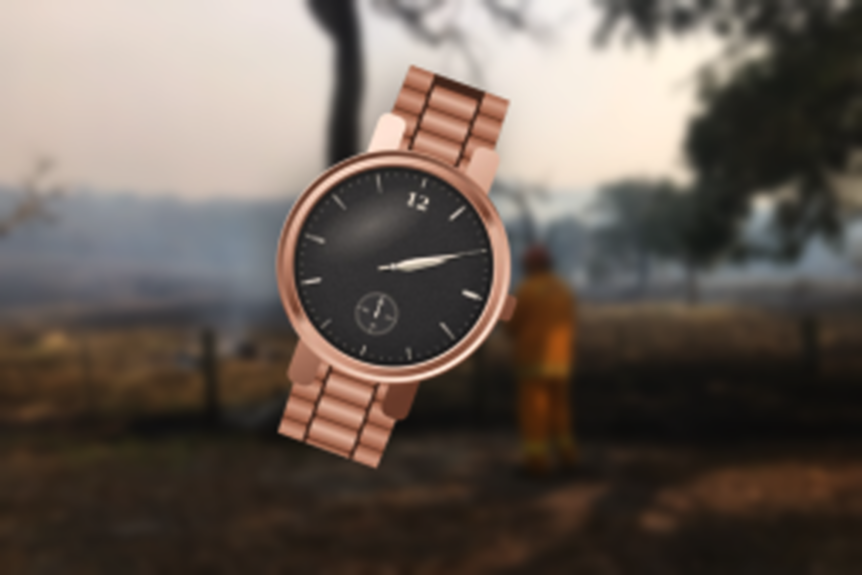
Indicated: 2 h 10 min
